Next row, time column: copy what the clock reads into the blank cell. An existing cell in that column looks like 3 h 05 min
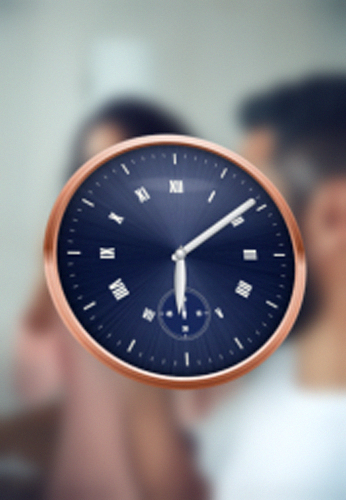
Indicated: 6 h 09 min
